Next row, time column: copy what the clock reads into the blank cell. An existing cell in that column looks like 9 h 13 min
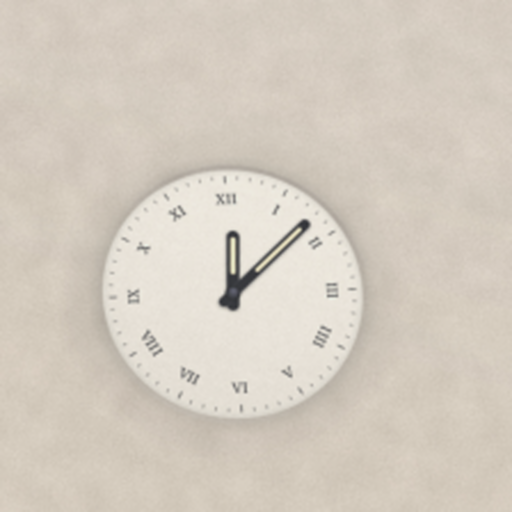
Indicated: 12 h 08 min
